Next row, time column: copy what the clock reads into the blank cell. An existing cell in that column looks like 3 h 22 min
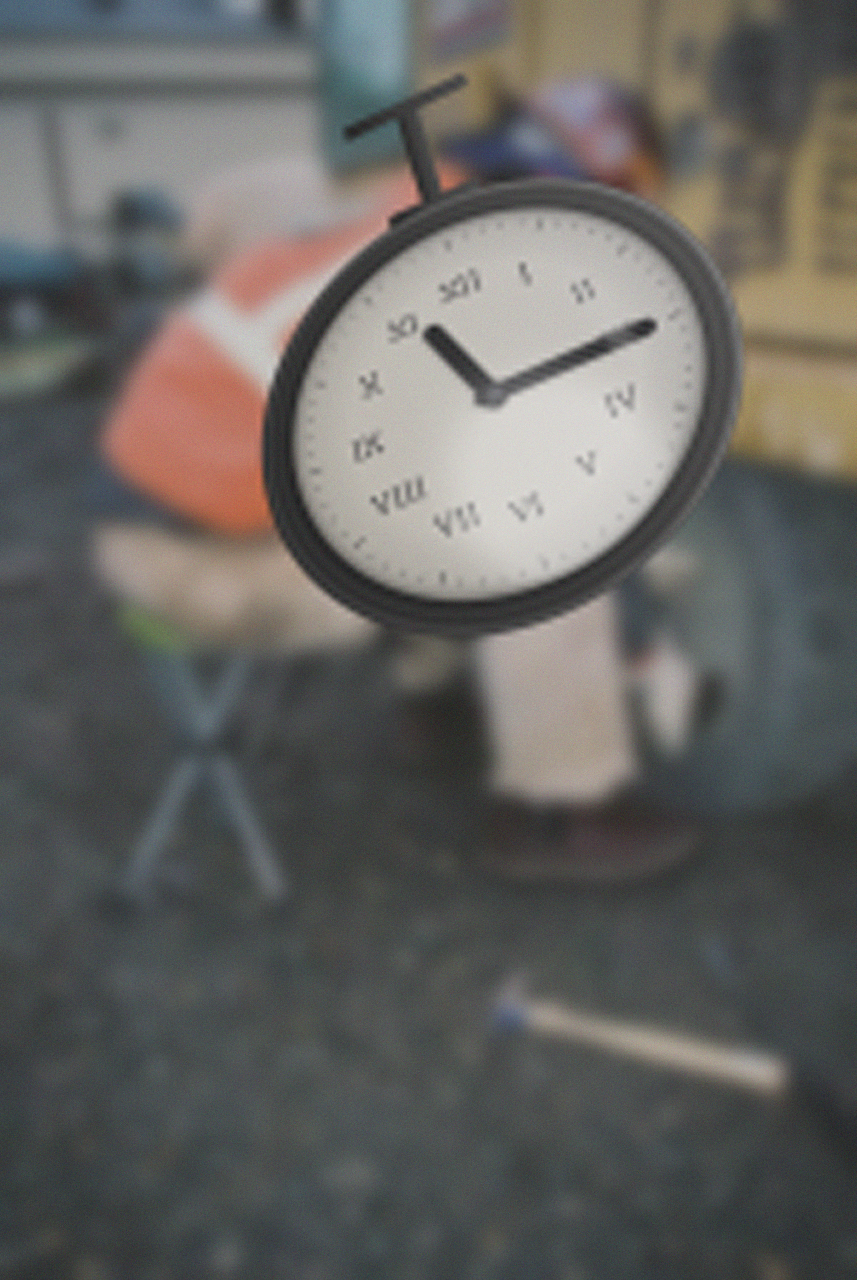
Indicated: 11 h 15 min
